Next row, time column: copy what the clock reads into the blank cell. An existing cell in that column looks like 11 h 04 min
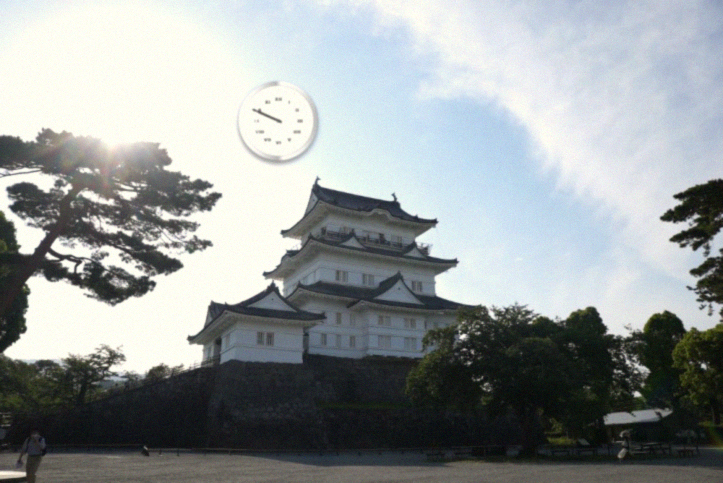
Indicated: 9 h 49 min
